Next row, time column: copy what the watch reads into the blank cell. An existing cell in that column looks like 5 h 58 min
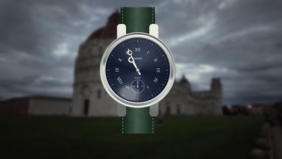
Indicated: 10 h 56 min
